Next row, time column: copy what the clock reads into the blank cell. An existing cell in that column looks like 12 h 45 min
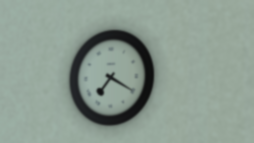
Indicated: 7 h 20 min
